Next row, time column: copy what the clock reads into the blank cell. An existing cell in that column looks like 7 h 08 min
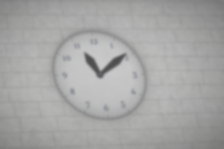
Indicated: 11 h 09 min
